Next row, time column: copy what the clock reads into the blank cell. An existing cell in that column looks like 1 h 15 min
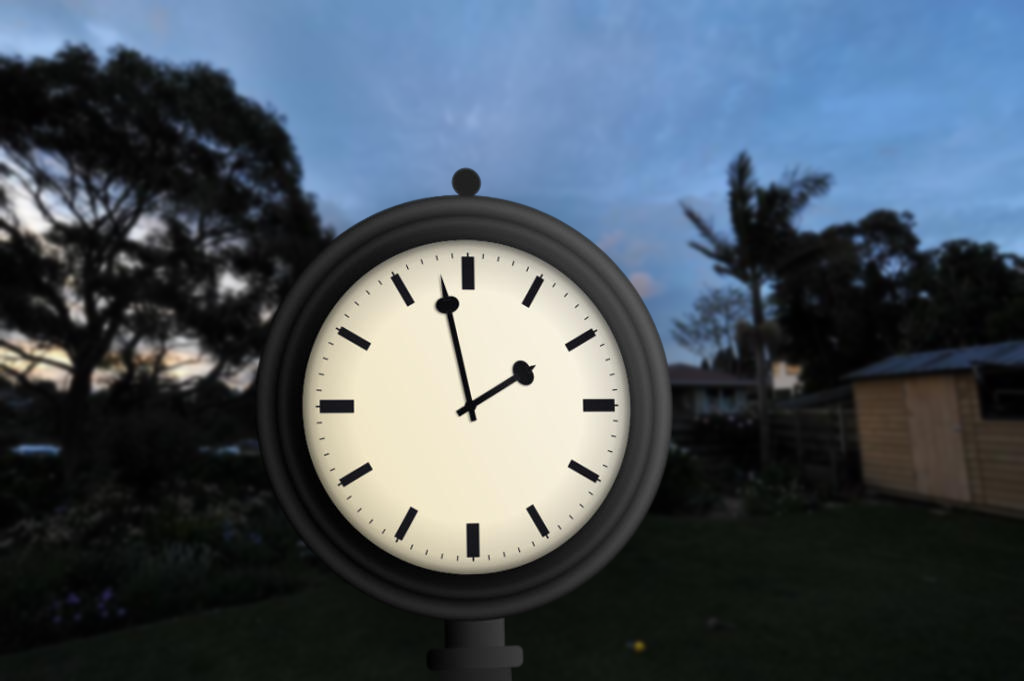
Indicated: 1 h 58 min
